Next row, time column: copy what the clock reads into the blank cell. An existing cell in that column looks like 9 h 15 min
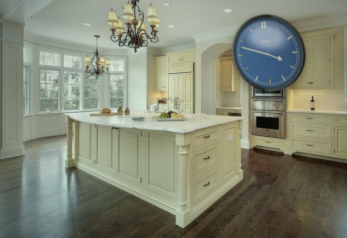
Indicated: 3 h 48 min
